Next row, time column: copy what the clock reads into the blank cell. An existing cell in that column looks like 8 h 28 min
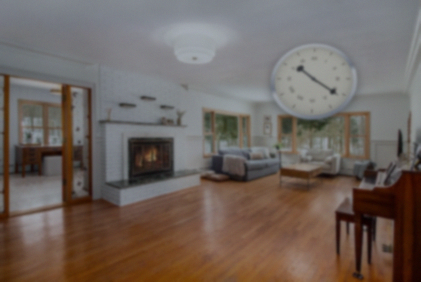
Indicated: 10 h 21 min
